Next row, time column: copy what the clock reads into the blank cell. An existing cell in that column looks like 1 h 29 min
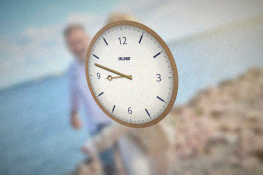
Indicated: 8 h 48 min
